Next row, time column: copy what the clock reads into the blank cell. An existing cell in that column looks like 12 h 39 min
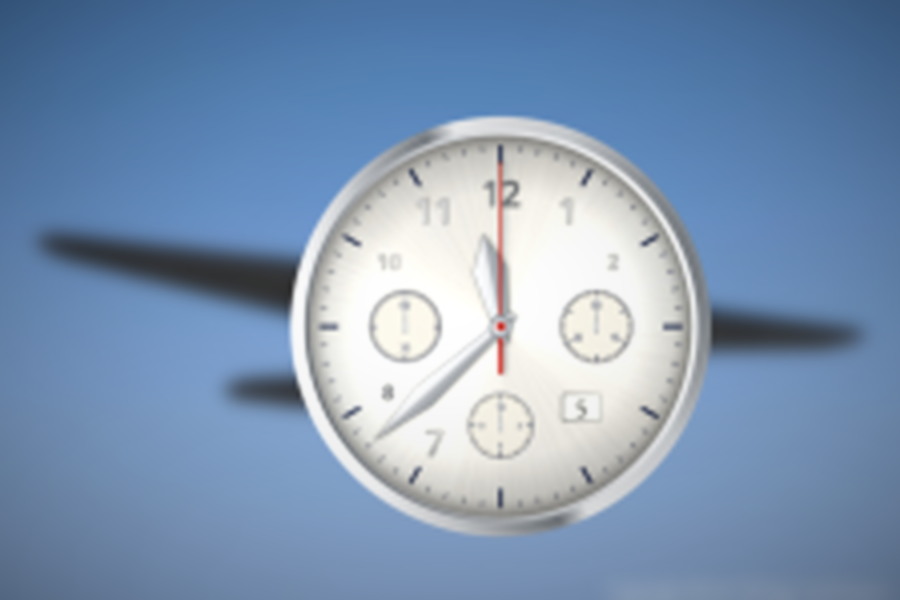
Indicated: 11 h 38 min
